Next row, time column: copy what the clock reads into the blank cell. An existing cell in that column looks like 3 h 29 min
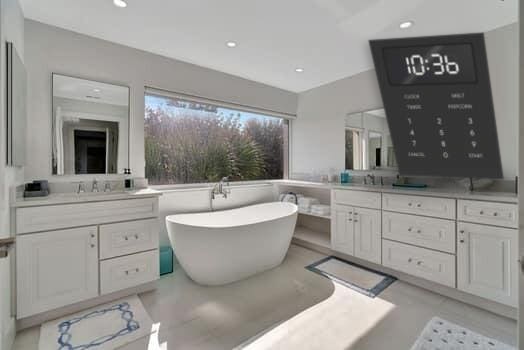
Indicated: 10 h 36 min
